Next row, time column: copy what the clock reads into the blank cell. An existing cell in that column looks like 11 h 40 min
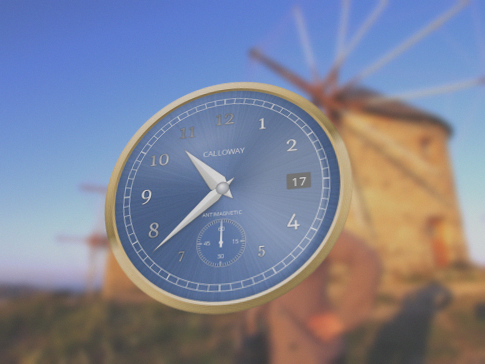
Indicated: 10 h 38 min
